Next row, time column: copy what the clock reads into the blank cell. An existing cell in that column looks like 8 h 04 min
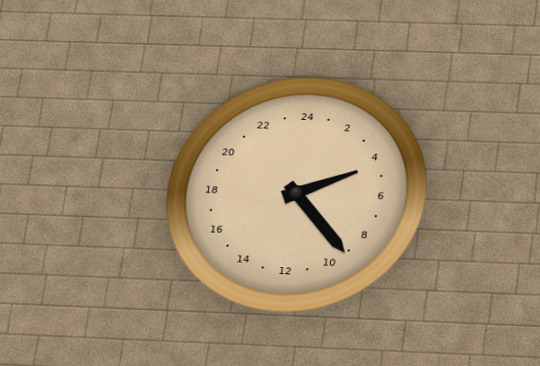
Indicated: 4 h 23 min
